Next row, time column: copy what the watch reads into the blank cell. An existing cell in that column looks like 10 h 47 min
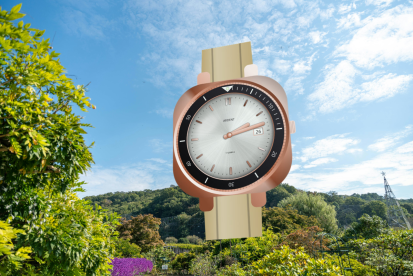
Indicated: 2 h 13 min
